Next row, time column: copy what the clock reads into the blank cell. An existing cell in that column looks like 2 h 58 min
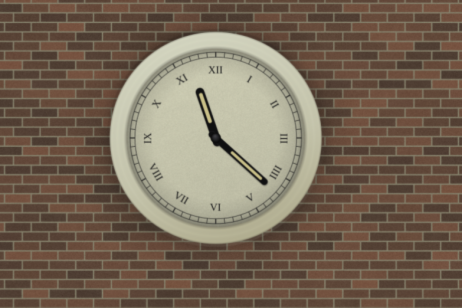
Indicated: 11 h 22 min
